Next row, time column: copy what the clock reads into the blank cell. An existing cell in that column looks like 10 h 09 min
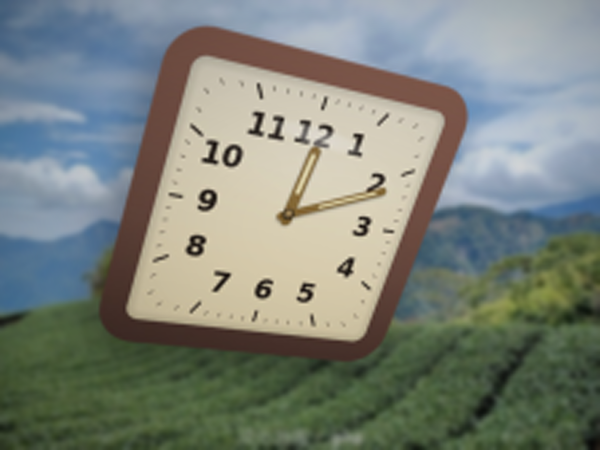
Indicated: 12 h 11 min
